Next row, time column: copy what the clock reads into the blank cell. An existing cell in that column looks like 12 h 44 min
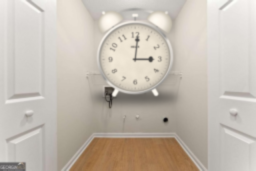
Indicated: 3 h 01 min
